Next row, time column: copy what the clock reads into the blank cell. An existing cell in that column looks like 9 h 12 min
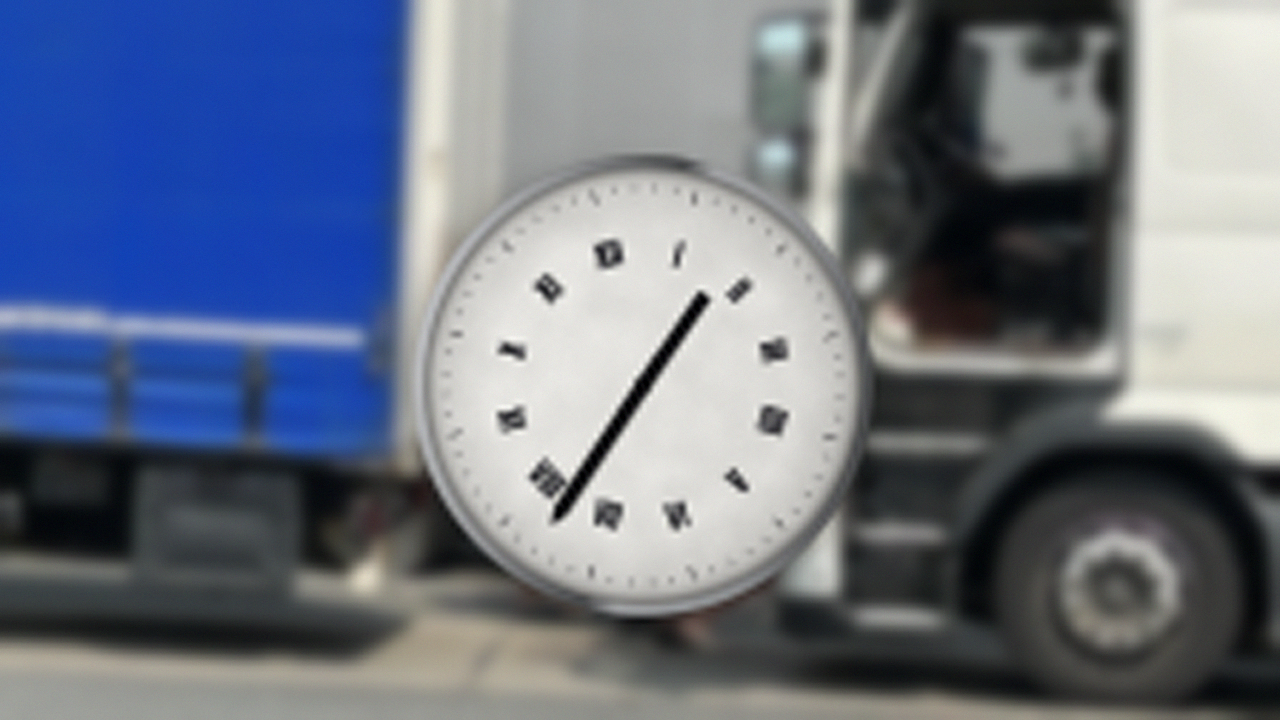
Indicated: 1 h 38 min
